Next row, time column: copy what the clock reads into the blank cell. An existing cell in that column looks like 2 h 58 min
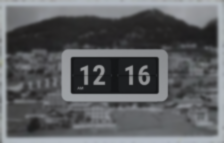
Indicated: 12 h 16 min
